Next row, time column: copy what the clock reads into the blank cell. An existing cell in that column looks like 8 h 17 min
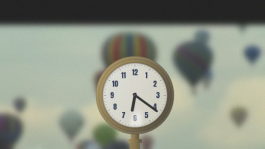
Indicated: 6 h 21 min
